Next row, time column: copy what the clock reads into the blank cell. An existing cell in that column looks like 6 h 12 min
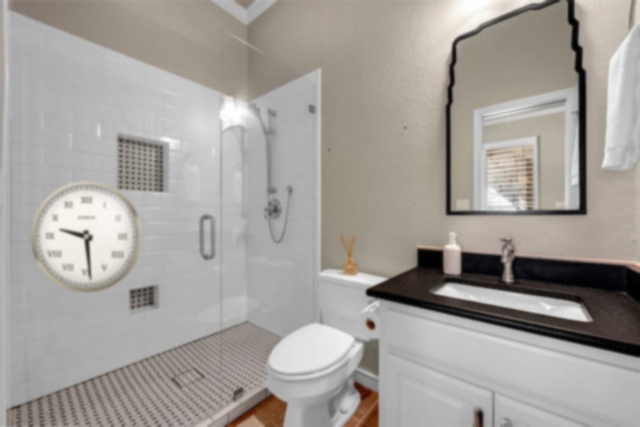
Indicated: 9 h 29 min
